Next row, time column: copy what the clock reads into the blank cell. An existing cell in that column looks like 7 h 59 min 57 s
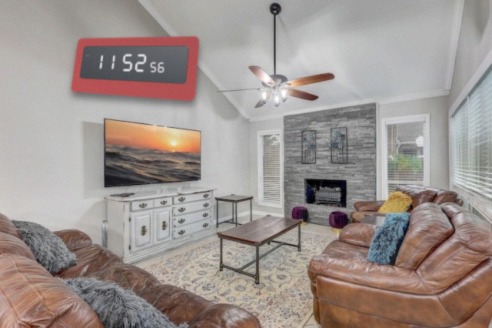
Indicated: 11 h 52 min 56 s
